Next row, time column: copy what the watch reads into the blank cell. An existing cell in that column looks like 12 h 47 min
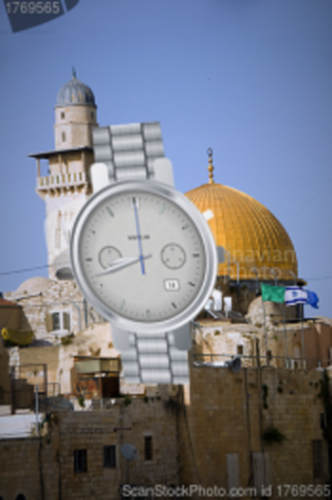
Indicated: 8 h 42 min
